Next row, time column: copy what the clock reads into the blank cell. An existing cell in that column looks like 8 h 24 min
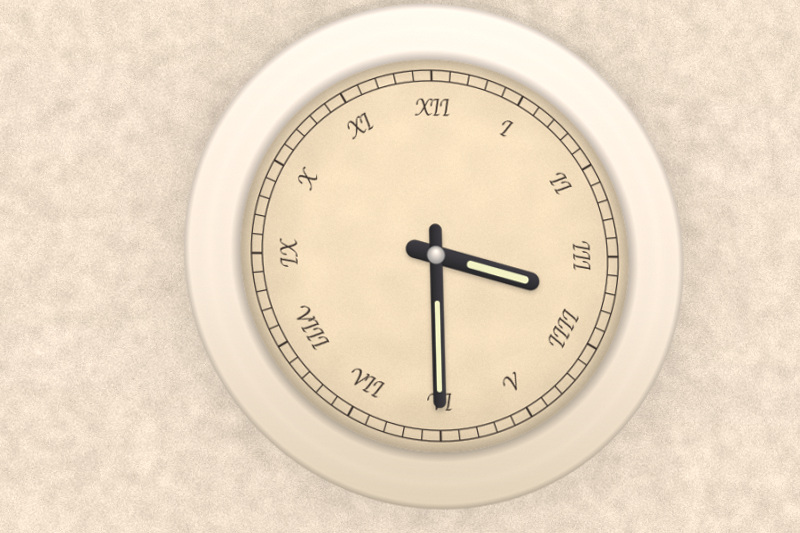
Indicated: 3 h 30 min
